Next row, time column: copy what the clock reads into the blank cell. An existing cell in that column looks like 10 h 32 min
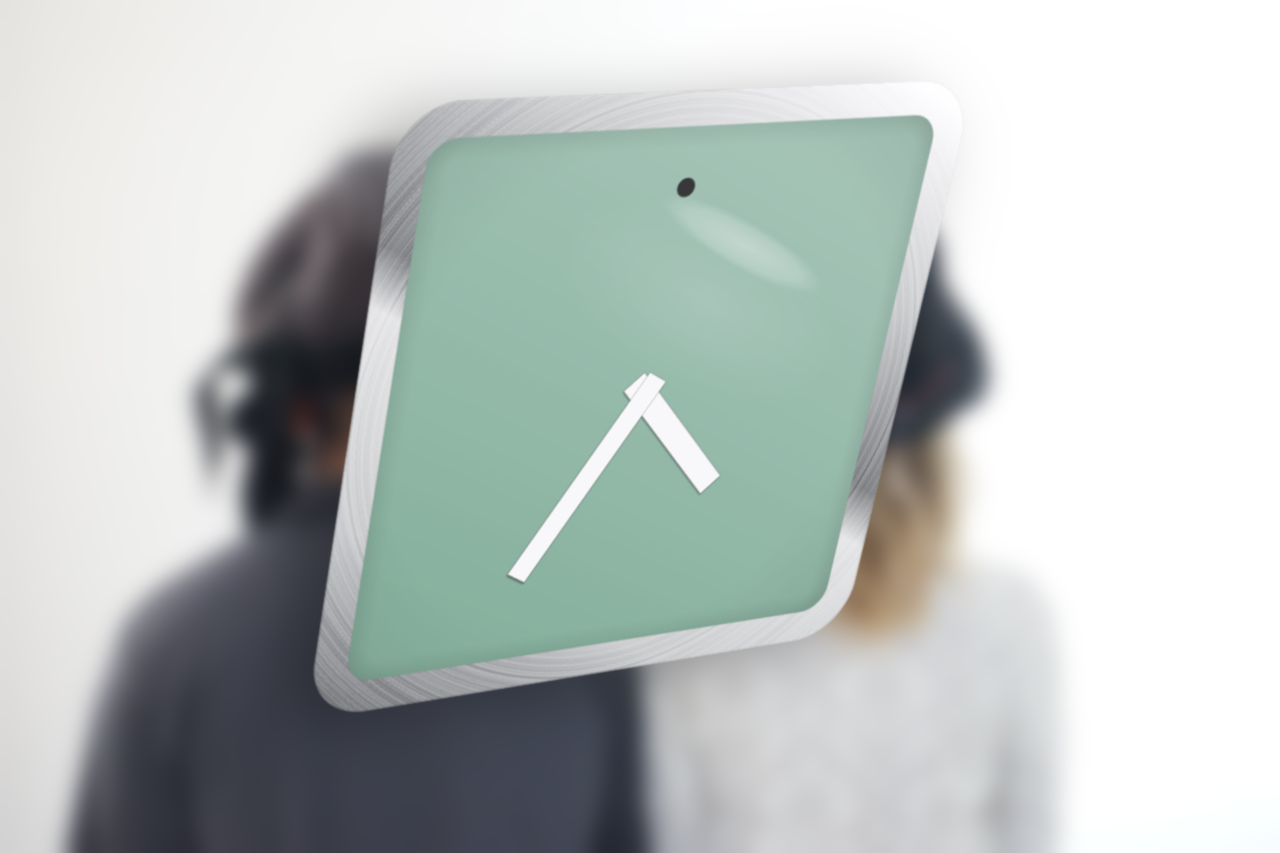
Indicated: 4 h 35 min
